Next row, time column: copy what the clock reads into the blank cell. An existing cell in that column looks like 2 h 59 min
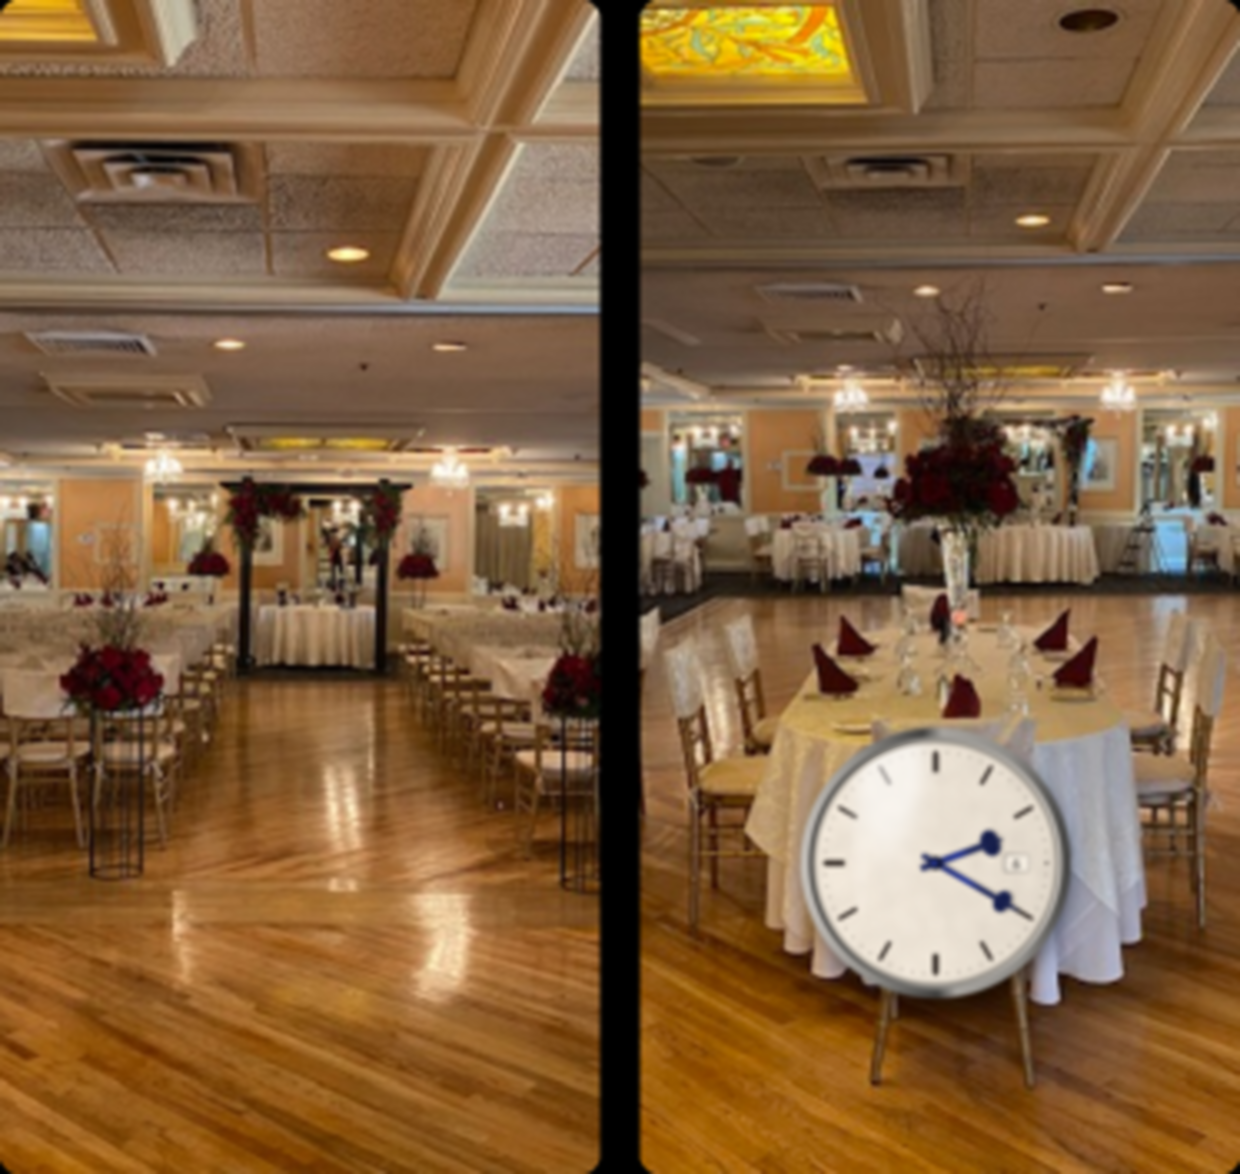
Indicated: 2 h 20 min
